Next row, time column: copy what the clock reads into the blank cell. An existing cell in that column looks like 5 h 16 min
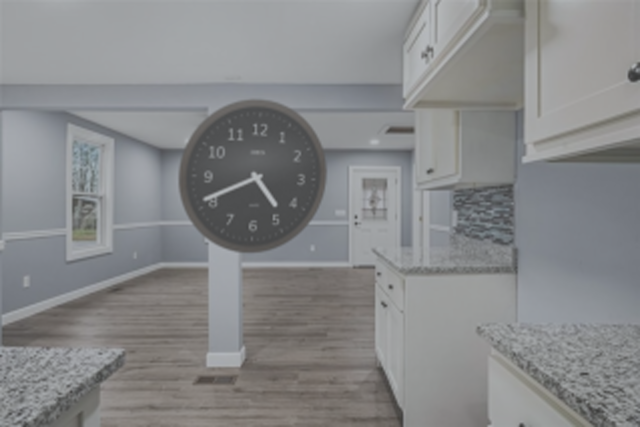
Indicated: 4 h 41 min
